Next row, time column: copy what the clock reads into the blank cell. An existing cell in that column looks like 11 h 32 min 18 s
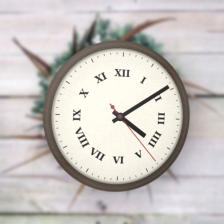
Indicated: 4 h 09 min 23 s
